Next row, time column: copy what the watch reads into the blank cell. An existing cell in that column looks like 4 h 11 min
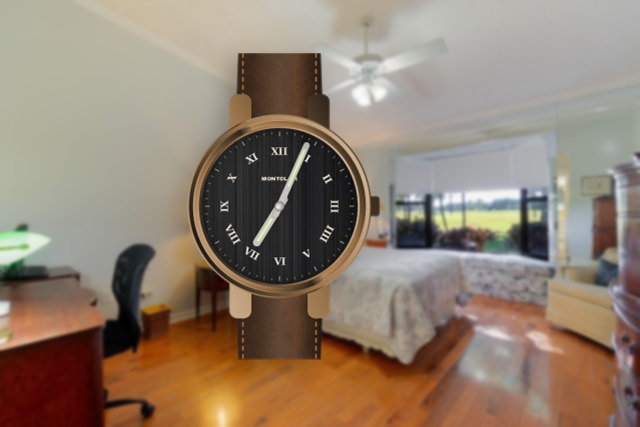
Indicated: 7 h 04 min
